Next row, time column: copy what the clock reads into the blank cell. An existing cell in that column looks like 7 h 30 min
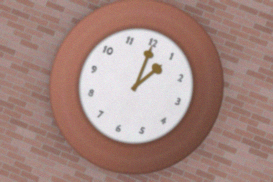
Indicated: 1 h 00 min
